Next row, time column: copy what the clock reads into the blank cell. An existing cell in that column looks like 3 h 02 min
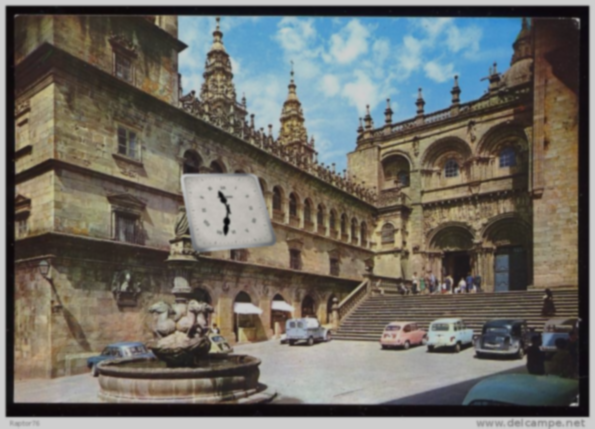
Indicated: 11 h 33 min
